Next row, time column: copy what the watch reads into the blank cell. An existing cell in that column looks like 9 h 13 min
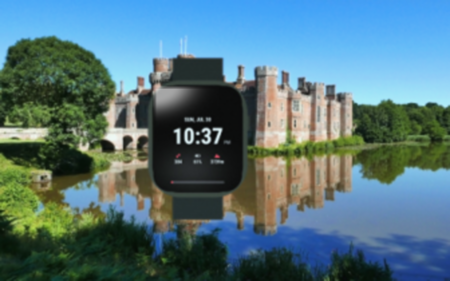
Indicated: 10 h 37 min
